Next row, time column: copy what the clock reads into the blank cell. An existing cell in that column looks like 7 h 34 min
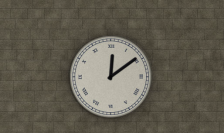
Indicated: 12 h 09 min
